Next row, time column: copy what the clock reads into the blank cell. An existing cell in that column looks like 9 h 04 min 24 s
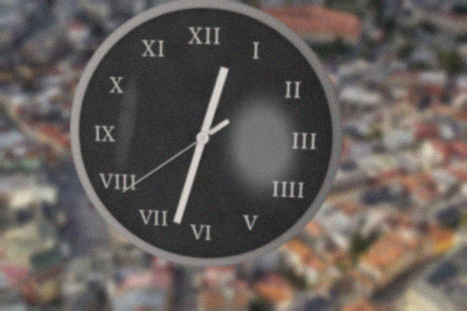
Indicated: 12 h 32 min 39 s
